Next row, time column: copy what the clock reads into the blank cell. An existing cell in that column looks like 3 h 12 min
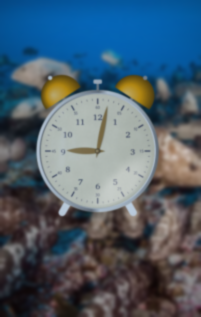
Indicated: 9 h 02 min
